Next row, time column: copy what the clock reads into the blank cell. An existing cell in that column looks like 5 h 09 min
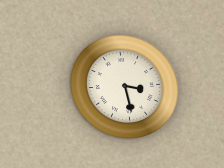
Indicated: 3 h 29 min
